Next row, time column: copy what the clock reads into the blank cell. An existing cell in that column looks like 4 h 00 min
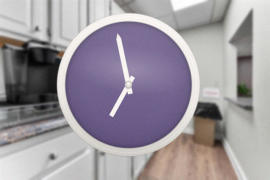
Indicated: 6 h 58 min
